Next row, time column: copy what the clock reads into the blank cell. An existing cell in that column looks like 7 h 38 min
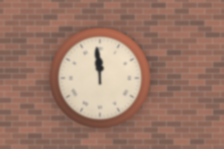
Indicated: 11 h 59 min
